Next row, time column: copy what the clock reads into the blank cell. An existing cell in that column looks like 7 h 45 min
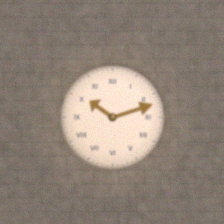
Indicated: 10 h 12 min
